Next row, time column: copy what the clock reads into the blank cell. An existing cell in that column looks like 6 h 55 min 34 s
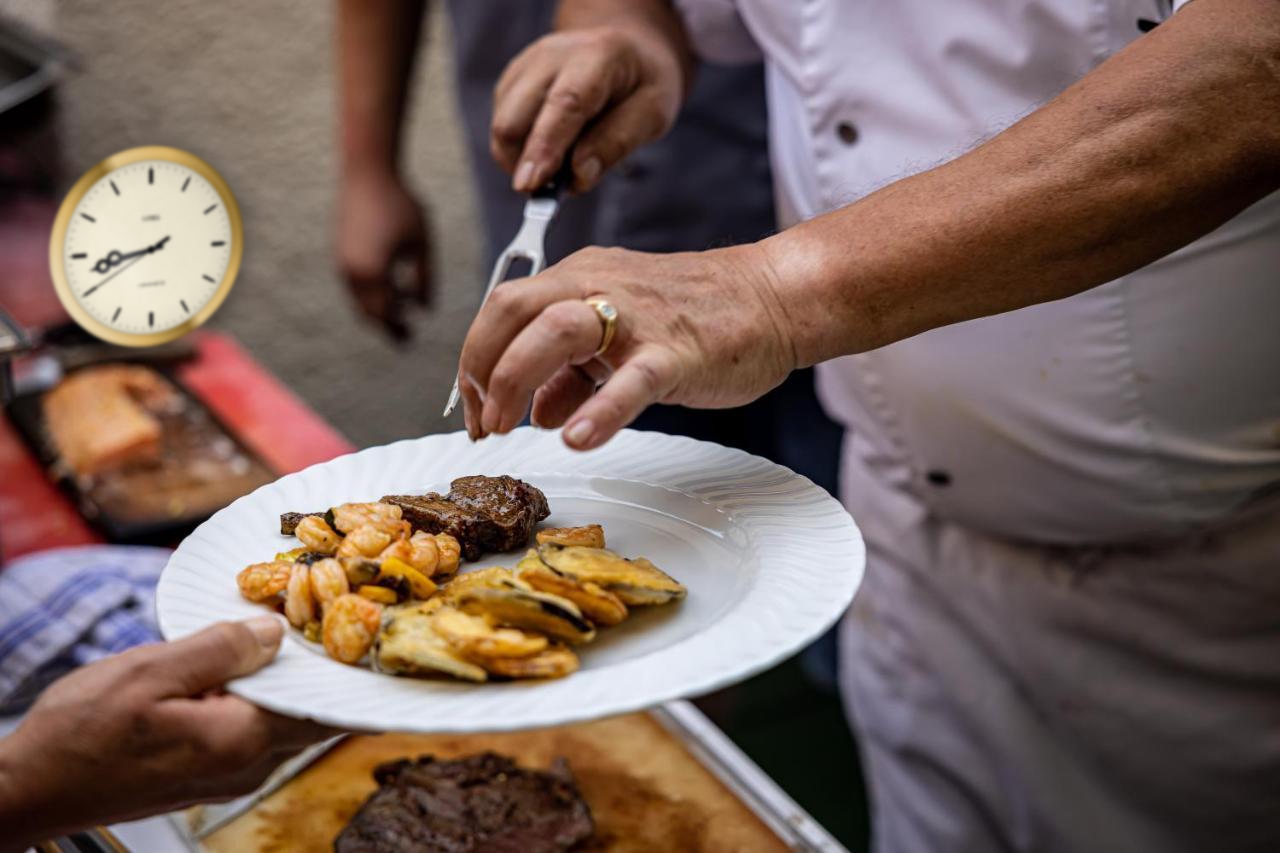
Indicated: 8 h 42 min 40 s
